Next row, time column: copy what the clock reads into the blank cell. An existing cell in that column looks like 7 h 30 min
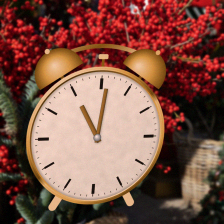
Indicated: 11 h 01 min
